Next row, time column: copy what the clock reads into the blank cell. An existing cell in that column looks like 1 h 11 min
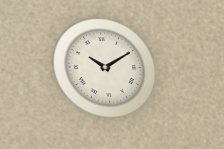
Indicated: 10 h 10 min
